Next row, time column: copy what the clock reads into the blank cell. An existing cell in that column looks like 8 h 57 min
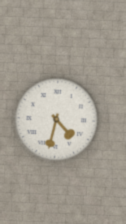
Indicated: 4 h 32 min
